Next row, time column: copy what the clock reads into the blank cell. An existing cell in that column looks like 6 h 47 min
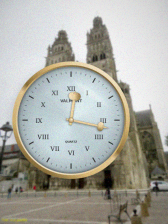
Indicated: 12 h 17 min
